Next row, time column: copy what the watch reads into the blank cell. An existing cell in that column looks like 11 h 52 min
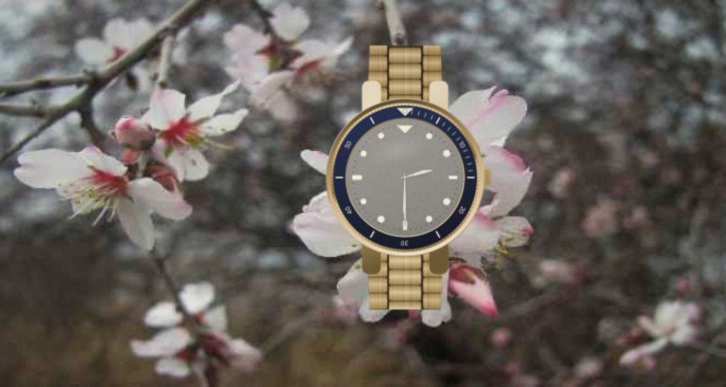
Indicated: 2 h 30 min
